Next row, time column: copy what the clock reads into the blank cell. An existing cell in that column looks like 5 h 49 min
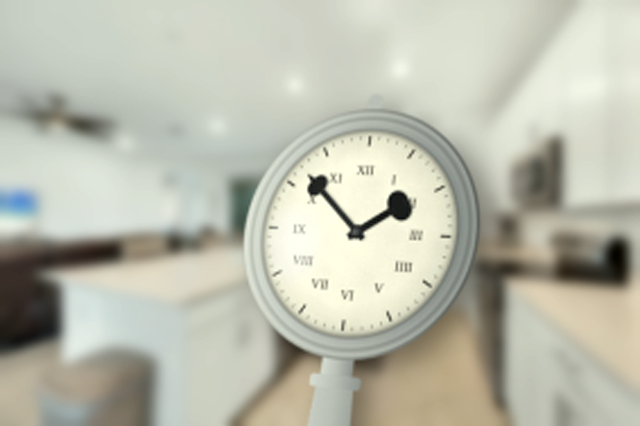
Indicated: 1 h 52 min
